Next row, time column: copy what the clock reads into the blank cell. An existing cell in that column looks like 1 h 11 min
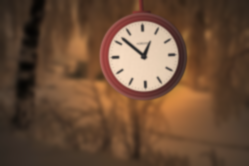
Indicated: 12 h 52 min
